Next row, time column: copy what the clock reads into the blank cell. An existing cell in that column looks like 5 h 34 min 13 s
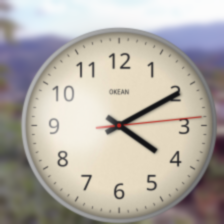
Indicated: 4 h 10 min 14 s
